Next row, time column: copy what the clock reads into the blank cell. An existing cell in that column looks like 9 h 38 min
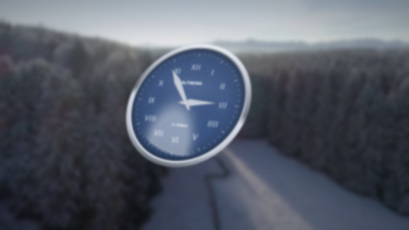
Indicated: 2 h 54 min
